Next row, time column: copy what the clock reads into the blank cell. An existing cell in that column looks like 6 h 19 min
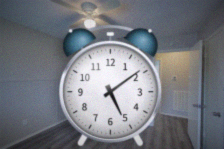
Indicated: 5 h 09 min
